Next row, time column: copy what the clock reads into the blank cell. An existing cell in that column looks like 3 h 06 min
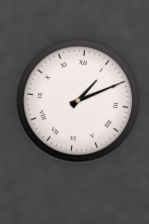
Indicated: 1 h 10 min
